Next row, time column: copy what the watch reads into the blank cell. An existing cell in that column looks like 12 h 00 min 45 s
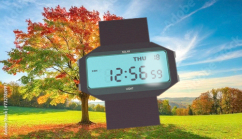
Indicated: 12 h 56 min 59 s
